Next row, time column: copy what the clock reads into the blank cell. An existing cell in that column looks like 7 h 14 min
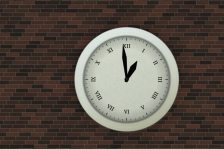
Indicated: 12 h 59 min
